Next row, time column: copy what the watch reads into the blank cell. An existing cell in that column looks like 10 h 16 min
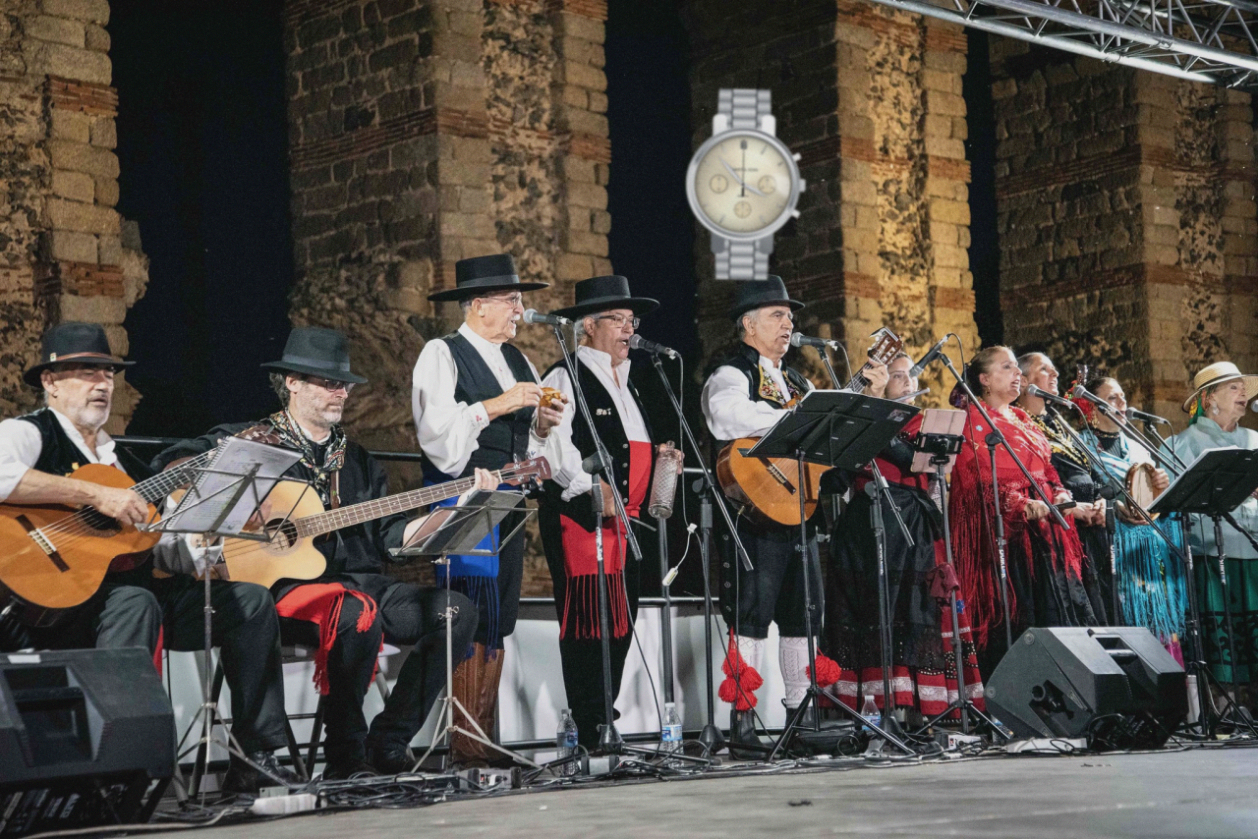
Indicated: 3 h 53 min
